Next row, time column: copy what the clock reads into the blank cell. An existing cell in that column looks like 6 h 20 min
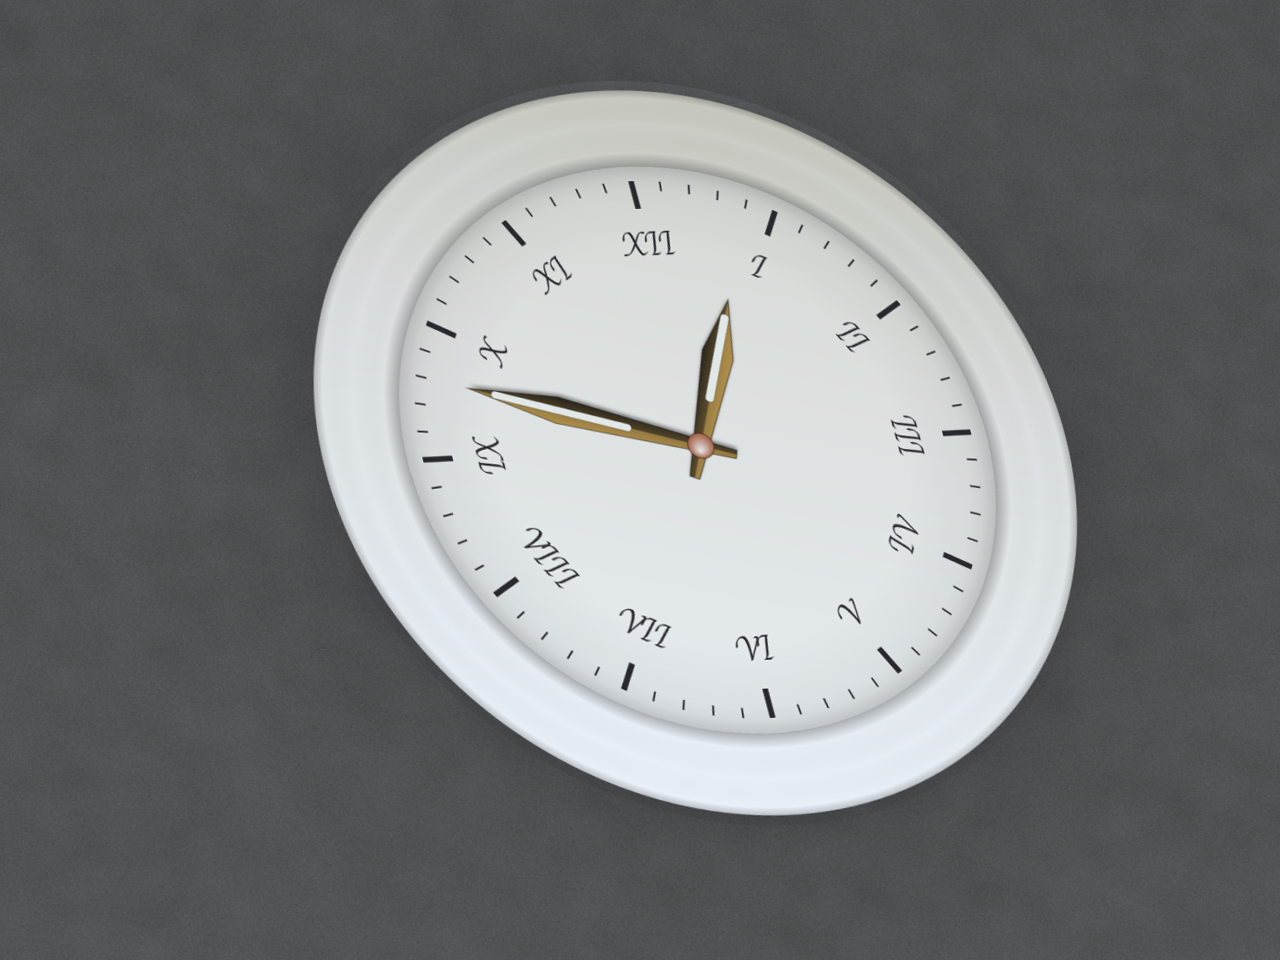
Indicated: 12 h 48 min
